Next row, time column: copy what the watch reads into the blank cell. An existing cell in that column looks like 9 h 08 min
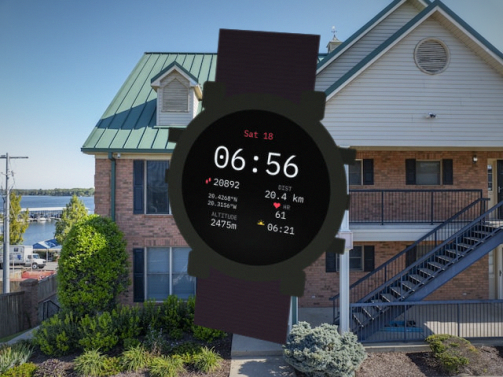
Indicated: 6 h 56 min
